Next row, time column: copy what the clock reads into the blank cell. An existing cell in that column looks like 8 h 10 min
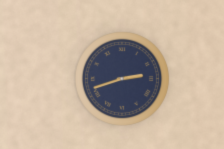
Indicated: 2 h 42 min
